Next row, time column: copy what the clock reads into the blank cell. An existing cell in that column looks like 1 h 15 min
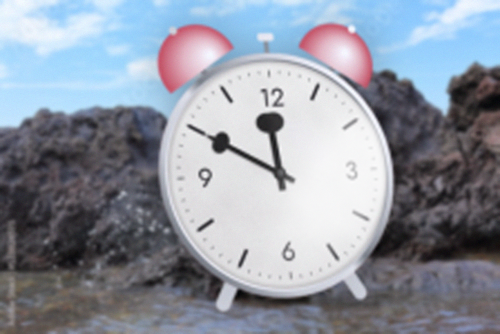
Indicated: 11 h 50 min
